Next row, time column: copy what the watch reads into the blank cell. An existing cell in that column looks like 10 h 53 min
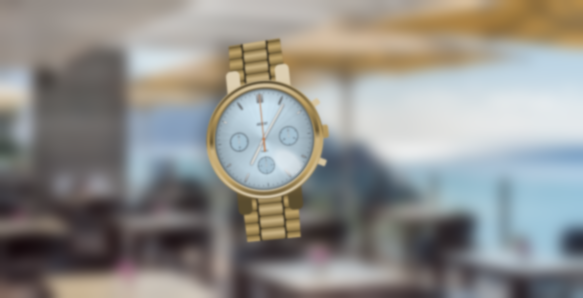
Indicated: 7 h 06 min
